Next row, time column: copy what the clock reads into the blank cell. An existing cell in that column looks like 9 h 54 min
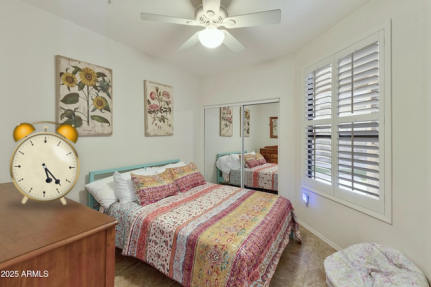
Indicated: 5 h 23 min
